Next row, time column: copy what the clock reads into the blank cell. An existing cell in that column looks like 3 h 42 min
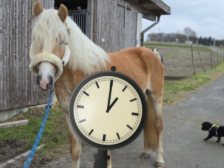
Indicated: 1 h 00 min
